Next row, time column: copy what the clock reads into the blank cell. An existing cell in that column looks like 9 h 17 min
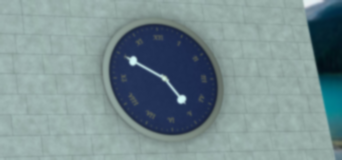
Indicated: 4 h 50 min
